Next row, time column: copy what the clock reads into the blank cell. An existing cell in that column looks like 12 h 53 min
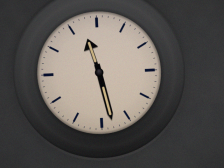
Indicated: 11 h 28 min
